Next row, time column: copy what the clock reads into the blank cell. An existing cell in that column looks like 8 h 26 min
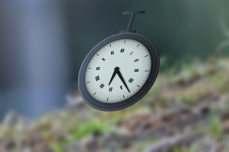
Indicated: 6 h 23 min
